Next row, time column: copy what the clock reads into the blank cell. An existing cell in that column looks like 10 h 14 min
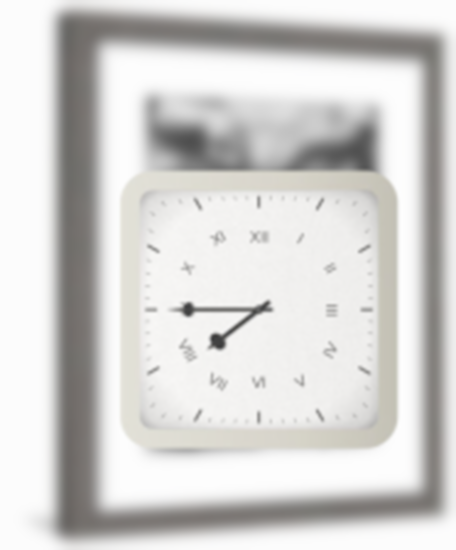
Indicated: 7 h 45 min
